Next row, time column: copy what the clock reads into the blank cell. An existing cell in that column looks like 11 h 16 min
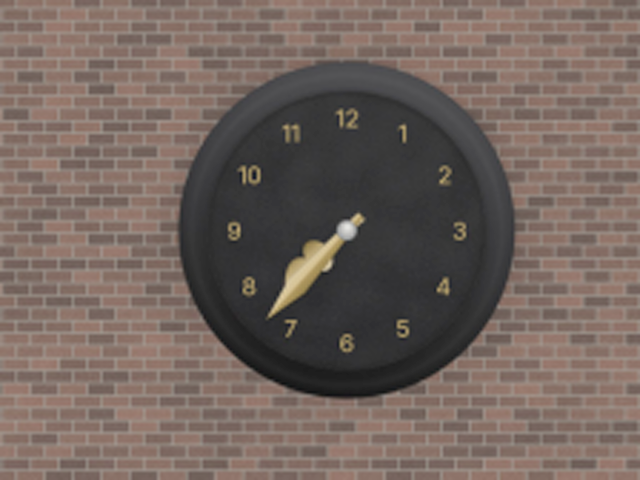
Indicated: 7 h 37 min
